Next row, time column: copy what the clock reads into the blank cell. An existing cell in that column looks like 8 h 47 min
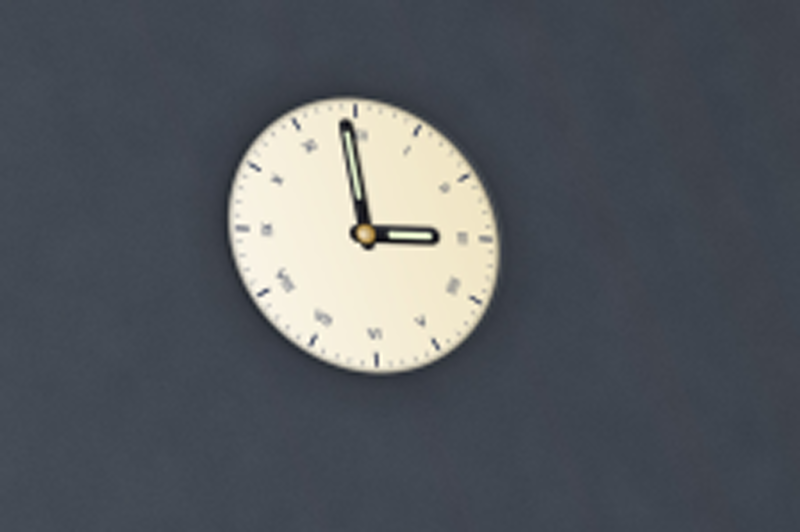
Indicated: 2 h 59 min
